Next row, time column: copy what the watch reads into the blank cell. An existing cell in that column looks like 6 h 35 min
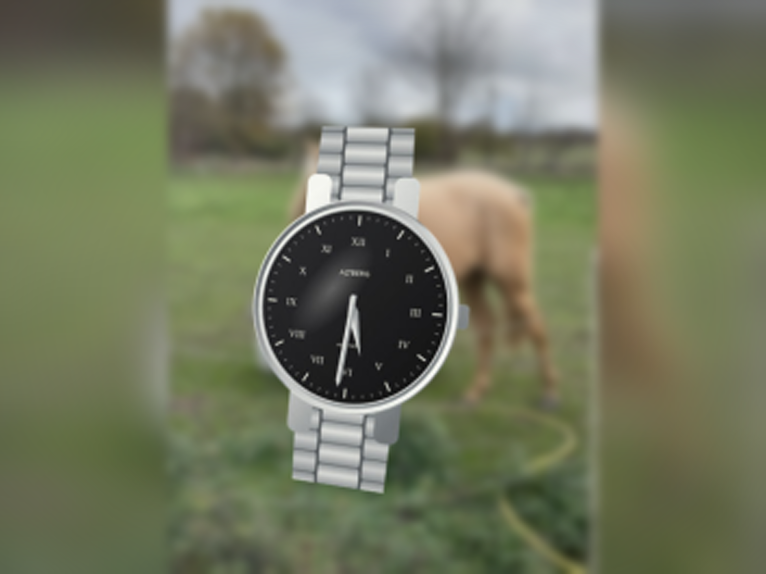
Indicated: 5 h 31 min
